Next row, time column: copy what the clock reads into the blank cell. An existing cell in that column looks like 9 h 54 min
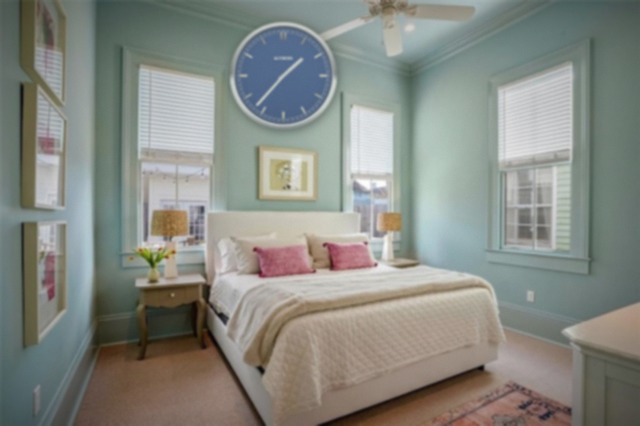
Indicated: 1 h 37 min
